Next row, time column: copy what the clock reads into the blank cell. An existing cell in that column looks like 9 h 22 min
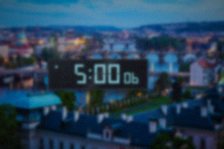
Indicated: 5 h 00 min
